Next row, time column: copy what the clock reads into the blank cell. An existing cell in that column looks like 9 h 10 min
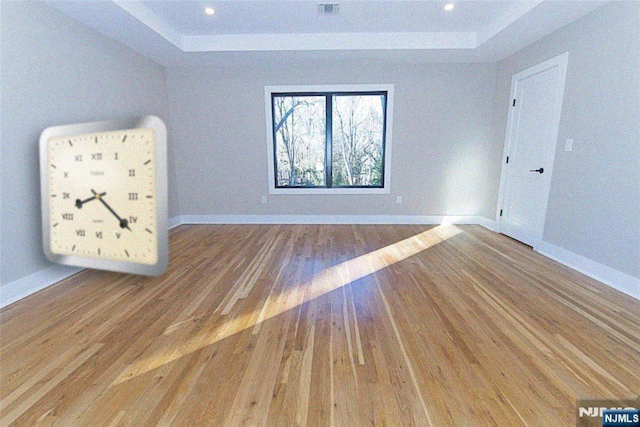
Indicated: 8 h 22 min
